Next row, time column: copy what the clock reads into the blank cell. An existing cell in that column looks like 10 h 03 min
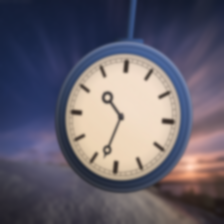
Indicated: 10 h 33 min
